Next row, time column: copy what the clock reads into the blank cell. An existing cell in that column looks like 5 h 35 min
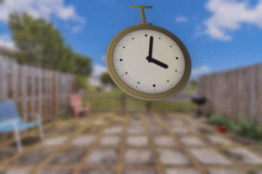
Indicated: 4 h 02 min
